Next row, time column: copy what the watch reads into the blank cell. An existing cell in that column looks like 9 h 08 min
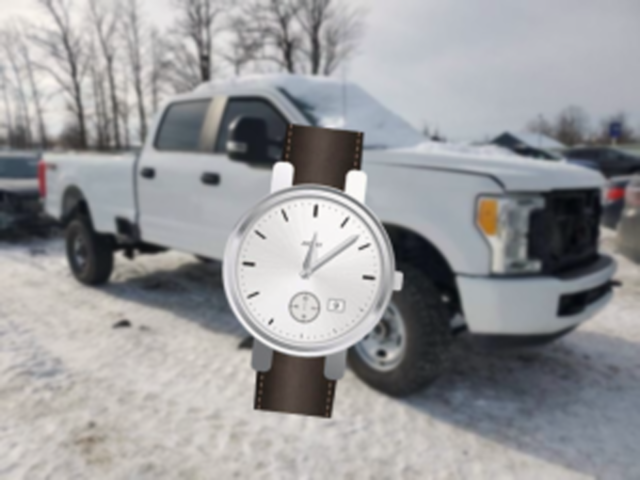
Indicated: 12 h 08 min
